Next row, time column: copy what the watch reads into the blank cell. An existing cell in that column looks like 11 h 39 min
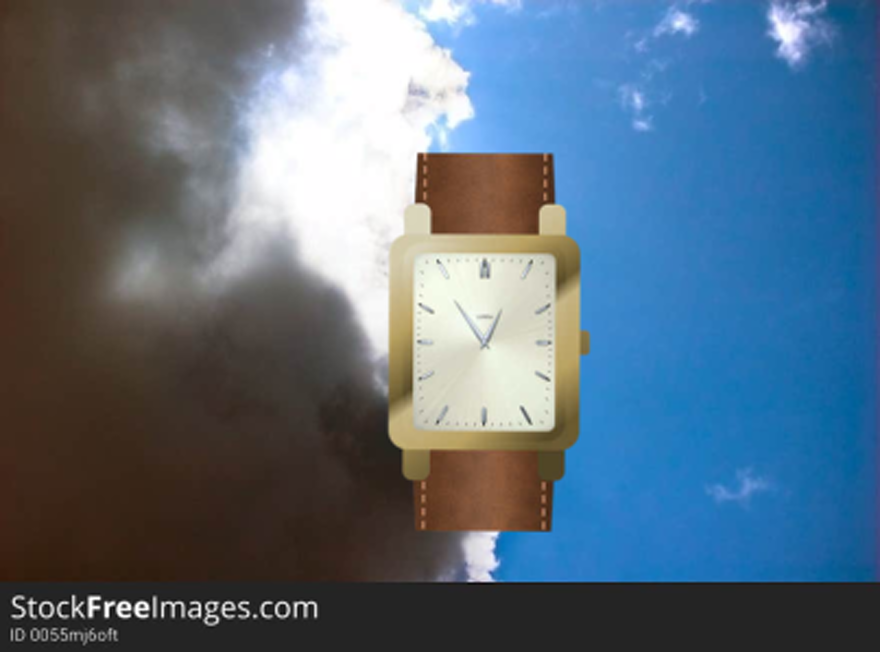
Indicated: 12 h 54 min
